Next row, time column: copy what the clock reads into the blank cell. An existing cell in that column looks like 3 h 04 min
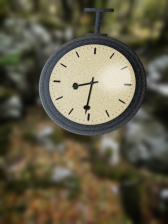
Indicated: 8 h 31 min
